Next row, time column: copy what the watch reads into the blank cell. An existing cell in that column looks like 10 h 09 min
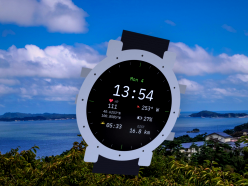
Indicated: 13 h 54 min
